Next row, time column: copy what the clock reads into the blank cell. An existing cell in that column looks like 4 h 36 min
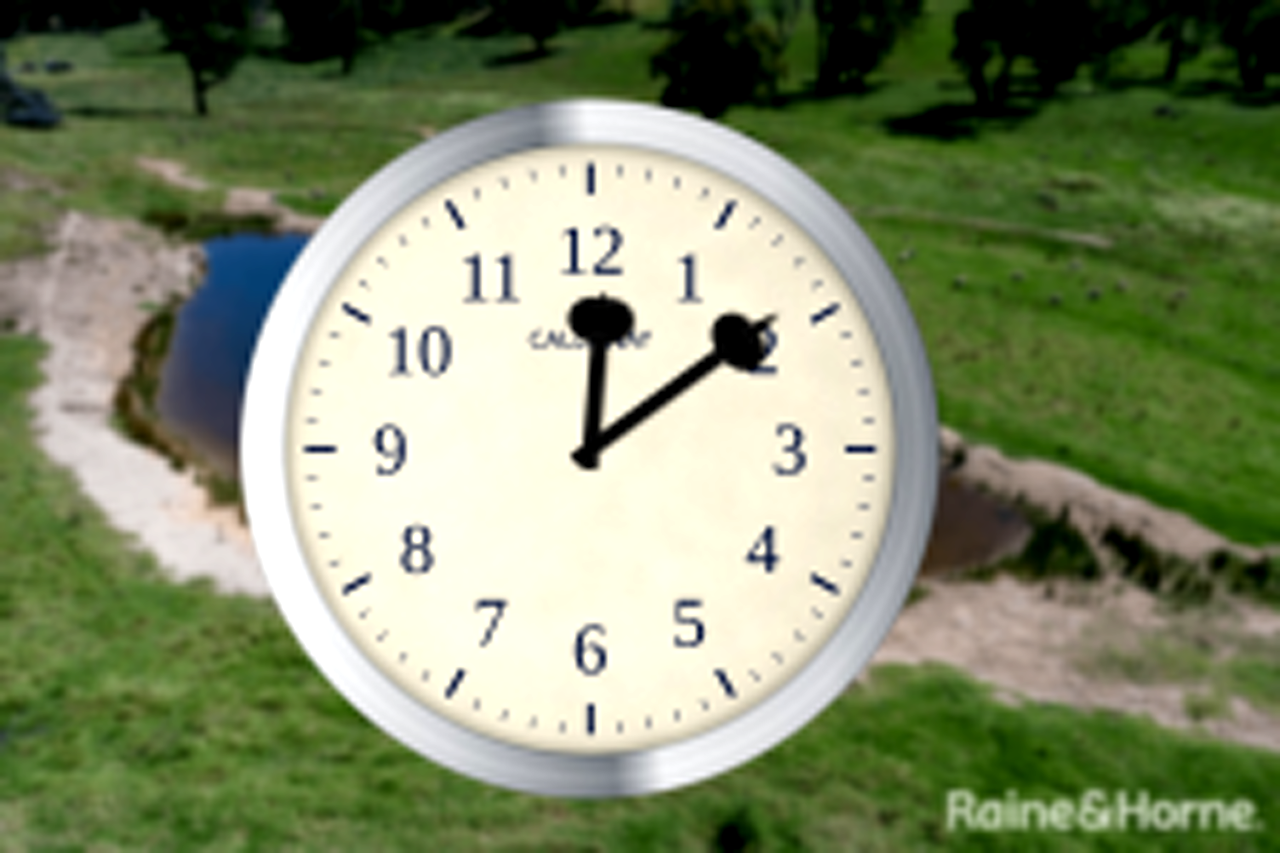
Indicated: 12 h 09 min
